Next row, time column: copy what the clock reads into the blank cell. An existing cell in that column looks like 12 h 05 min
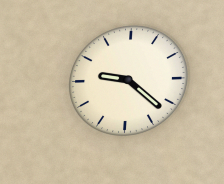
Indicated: 9 h 22 min
